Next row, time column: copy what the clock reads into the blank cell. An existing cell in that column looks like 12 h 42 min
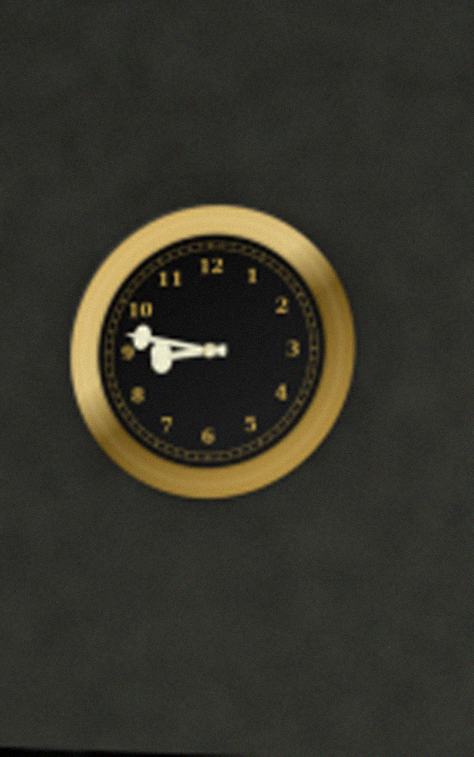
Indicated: 8 h 47 min
